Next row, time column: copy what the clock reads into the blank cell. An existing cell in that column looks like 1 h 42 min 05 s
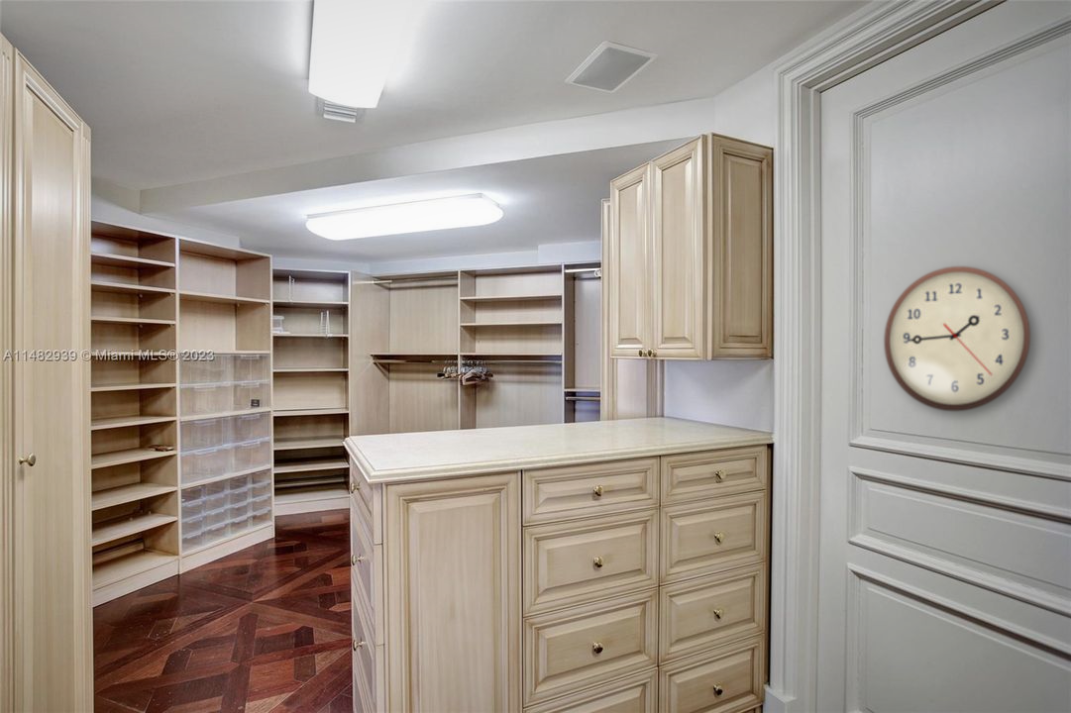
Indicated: 1 h 44 min 23 s
